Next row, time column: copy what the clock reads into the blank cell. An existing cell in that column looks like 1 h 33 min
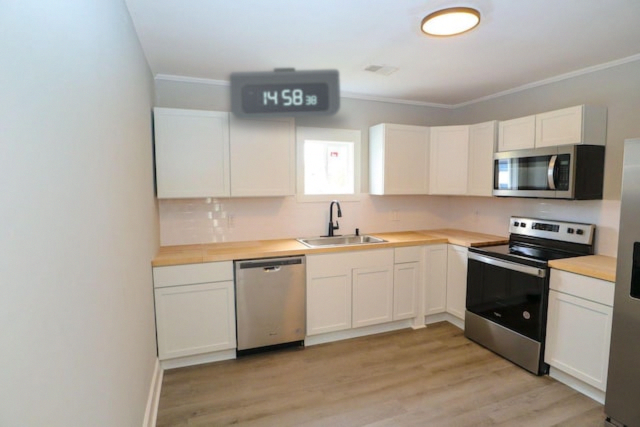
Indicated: 14 h 58 min
